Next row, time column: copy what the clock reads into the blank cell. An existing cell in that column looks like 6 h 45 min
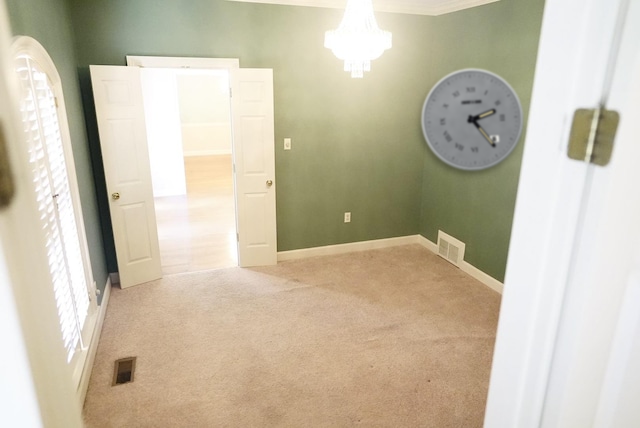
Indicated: 2 h 24 min
